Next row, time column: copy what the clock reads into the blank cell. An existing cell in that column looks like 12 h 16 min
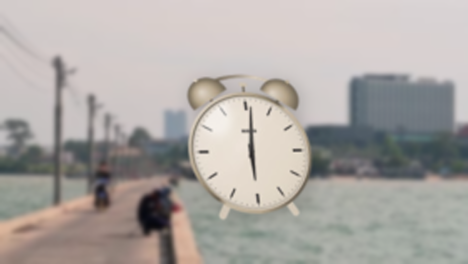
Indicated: 6 h 01 min
